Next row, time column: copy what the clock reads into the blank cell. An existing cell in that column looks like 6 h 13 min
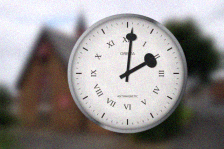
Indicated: 2 h 01 min
